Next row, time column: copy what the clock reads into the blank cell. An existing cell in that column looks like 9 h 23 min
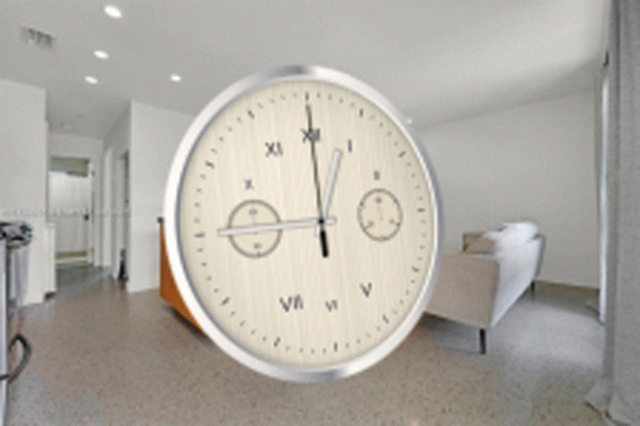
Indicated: 12 h 45 min
